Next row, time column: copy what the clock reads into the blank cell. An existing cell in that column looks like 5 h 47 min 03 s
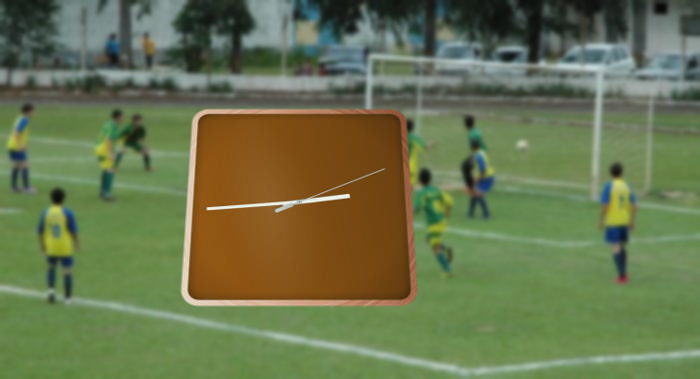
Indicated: 2 h 44 min 11 s
